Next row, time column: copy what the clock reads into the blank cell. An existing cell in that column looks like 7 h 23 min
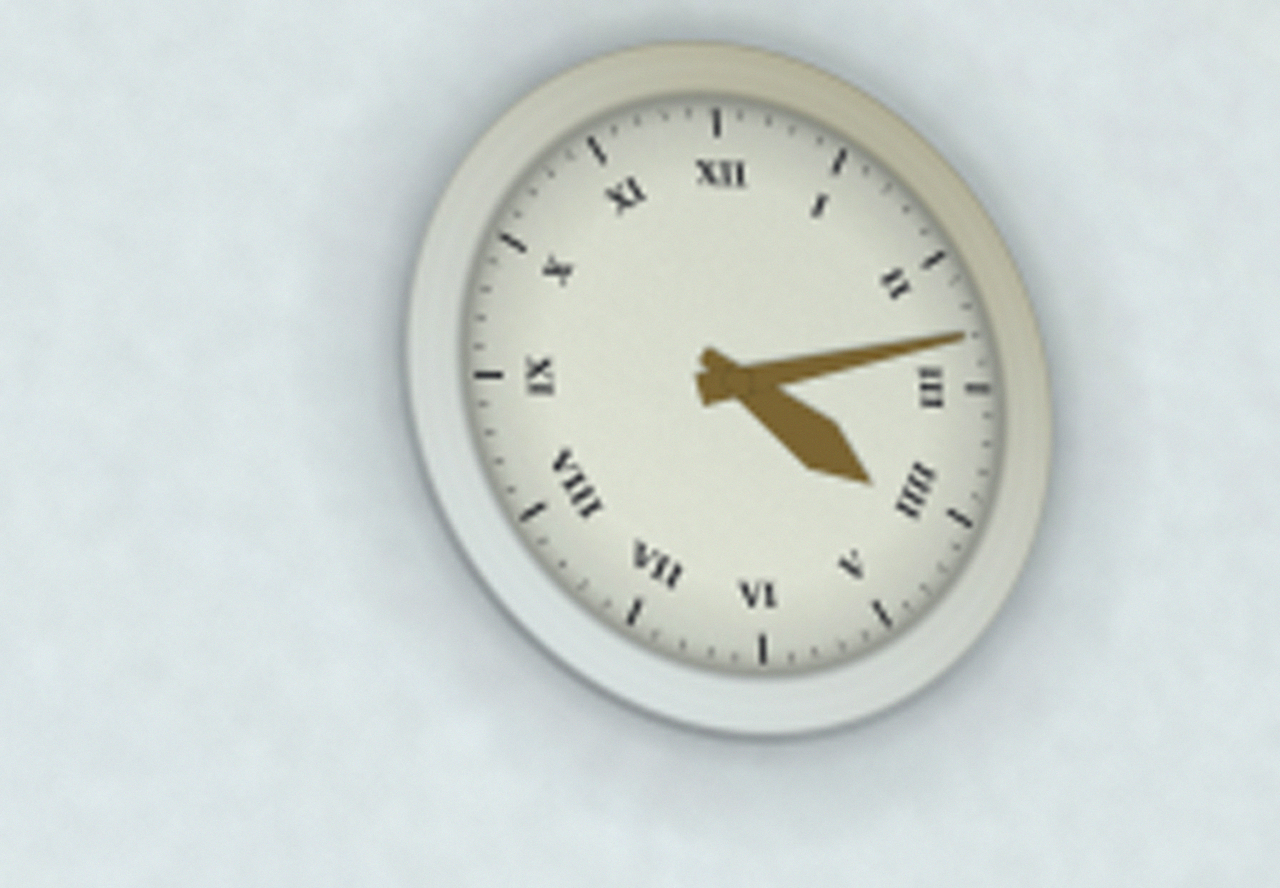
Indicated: 4 h 13 min
